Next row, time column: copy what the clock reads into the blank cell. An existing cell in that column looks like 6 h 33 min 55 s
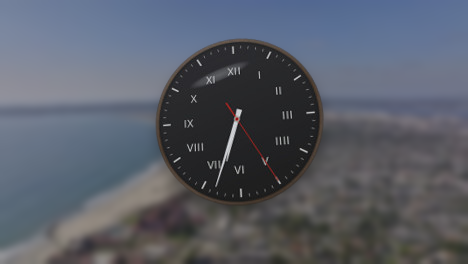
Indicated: 6 h 33 min 25 s
